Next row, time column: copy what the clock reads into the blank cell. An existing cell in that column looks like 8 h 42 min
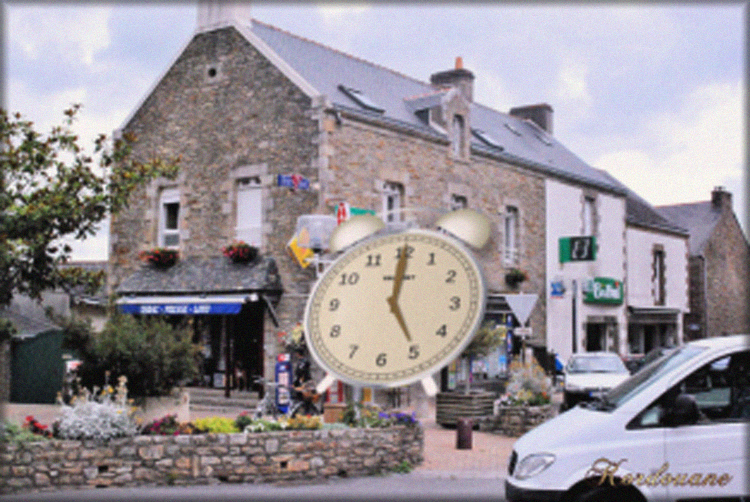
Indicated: 5 h 00 min
